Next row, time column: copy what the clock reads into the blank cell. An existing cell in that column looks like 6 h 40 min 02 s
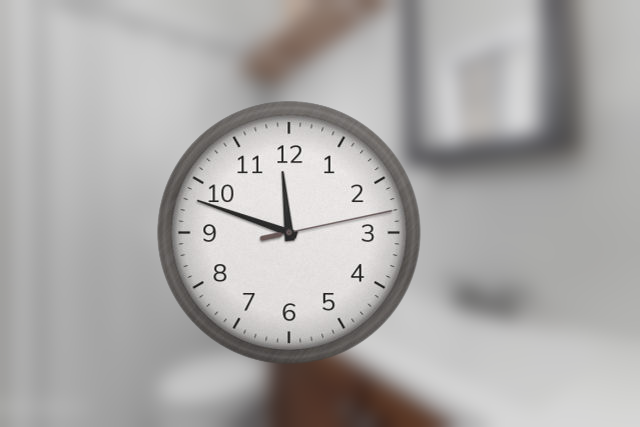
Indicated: 11 h 48 min 13 s
